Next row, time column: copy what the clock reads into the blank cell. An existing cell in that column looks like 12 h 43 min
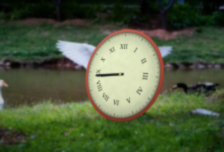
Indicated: 8 h 44 min
